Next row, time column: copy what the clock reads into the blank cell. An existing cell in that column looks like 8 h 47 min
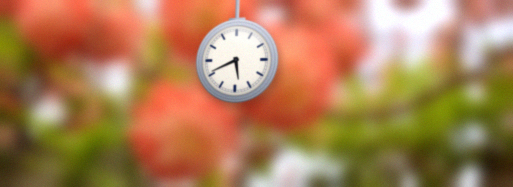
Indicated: 5 h 41 min
